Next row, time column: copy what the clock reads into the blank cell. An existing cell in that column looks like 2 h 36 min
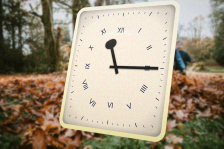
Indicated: 11 h 15 min
